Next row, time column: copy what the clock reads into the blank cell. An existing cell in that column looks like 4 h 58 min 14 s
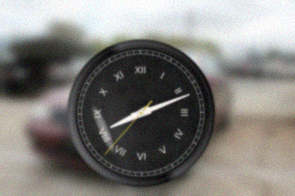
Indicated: 8 h 11 min 37 s
